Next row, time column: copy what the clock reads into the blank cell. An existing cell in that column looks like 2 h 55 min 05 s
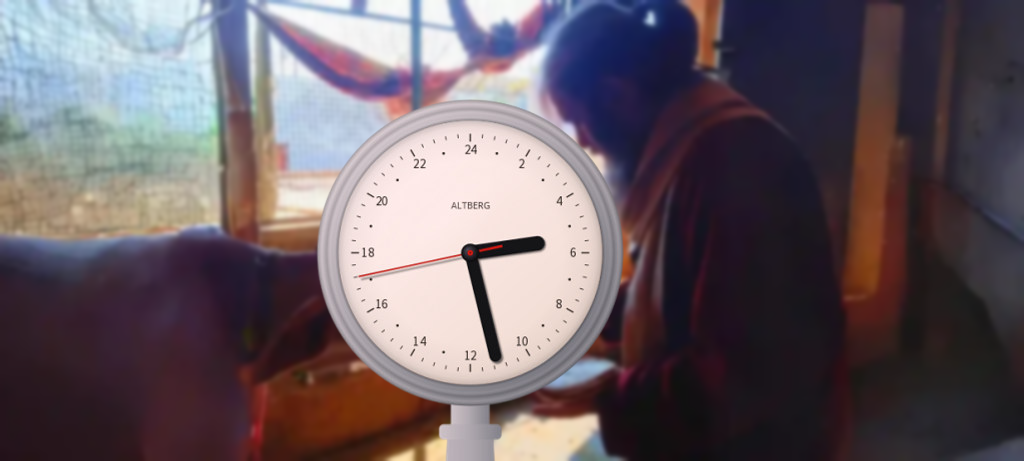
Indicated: 5 h 27 min 43 s
